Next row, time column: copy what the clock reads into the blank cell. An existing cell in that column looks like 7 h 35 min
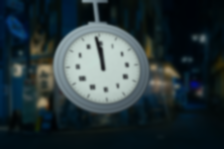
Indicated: 11 h 59 min
